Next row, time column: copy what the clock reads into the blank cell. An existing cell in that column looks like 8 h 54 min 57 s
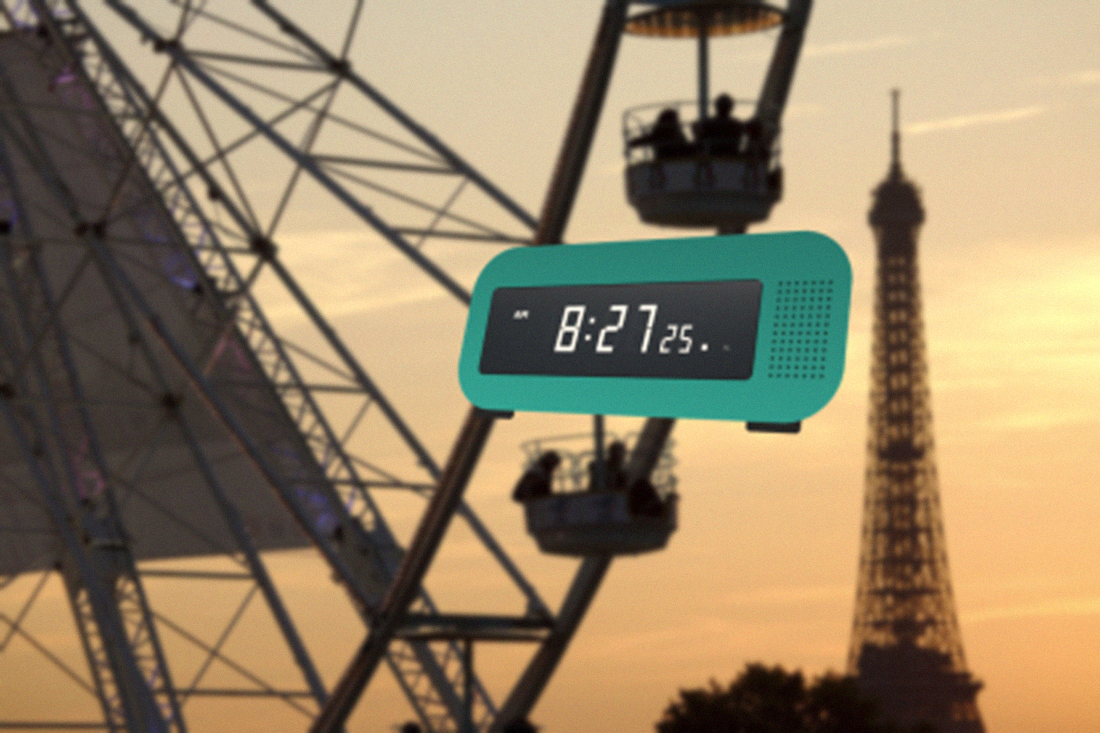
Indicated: 8 h 27 min 25 s
